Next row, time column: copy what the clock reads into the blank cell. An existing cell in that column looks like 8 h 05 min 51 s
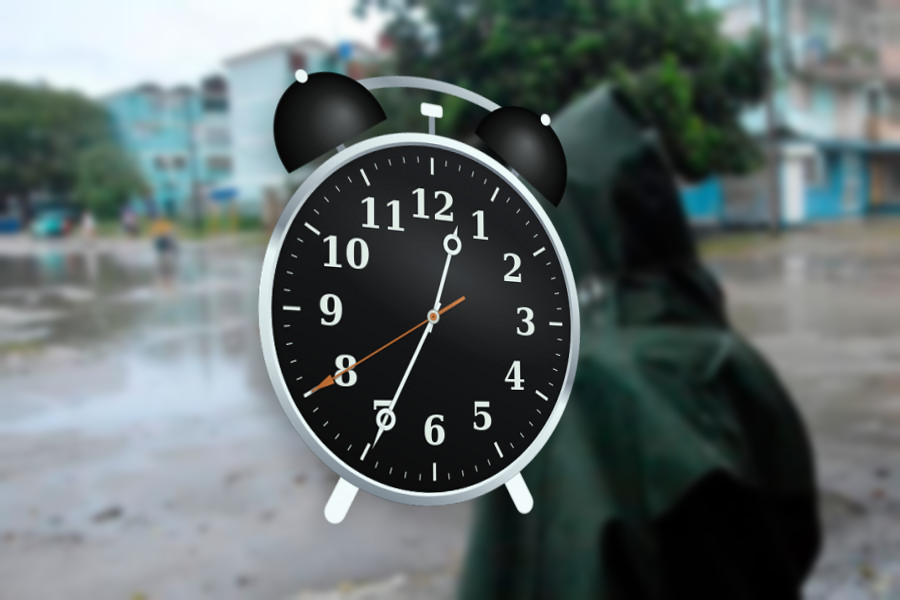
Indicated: 12 h 34 min 40 s
